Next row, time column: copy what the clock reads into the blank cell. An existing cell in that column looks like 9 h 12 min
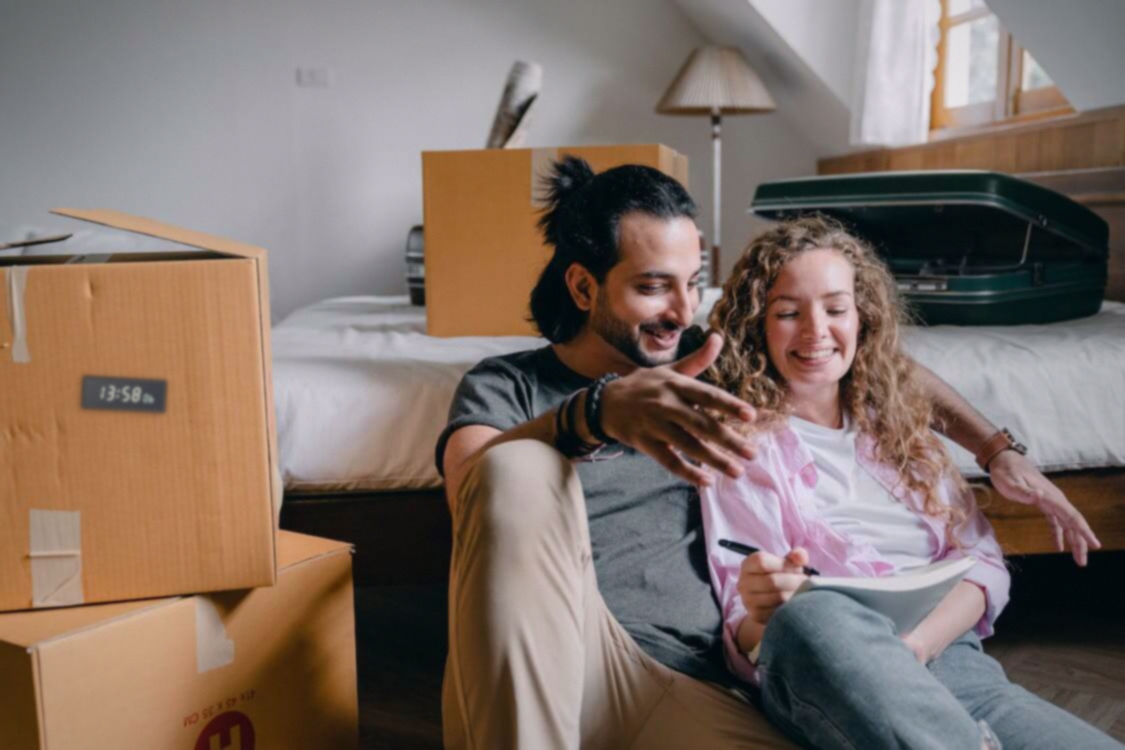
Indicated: 13 h 58 min
